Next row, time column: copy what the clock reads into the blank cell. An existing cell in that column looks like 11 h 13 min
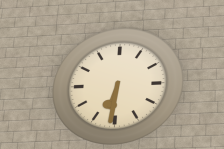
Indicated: 6 h 31 min
